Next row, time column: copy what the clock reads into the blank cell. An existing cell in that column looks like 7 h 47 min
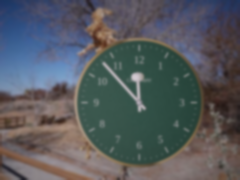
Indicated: 11 h 53 min
